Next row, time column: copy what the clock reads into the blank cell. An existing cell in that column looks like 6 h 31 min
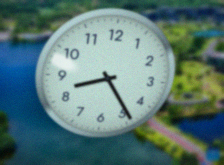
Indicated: 8 h 24 min
